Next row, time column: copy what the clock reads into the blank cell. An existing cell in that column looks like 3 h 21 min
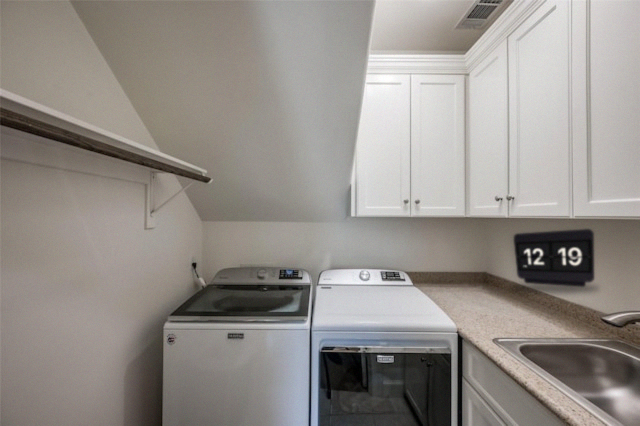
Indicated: 12 h 19 min
